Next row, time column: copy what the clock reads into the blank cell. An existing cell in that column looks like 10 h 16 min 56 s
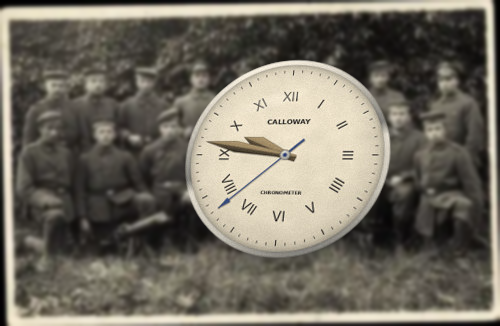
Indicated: 9 h 46 min 38 s
